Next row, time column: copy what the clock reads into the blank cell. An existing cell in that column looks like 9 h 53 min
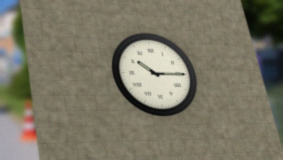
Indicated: 10 h 15 min
